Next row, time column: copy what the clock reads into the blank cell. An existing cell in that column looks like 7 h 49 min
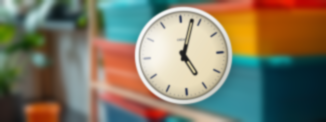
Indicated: 5 h 03 min
